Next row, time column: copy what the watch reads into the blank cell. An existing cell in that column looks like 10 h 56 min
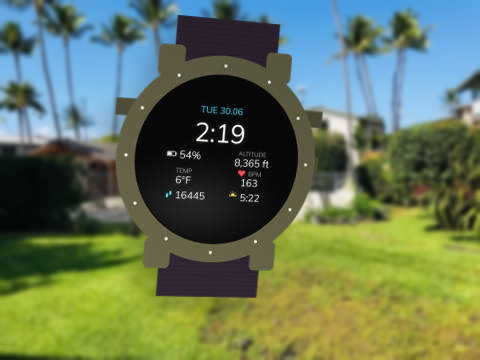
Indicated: 2 h 19 min
